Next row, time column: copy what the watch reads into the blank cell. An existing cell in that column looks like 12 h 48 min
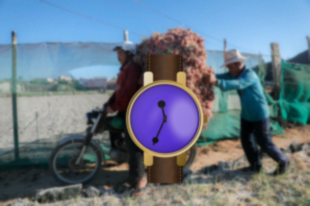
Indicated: 11 h 34 min
